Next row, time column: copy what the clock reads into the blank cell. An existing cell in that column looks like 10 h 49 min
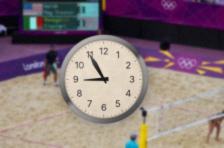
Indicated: 8 h 55 min
